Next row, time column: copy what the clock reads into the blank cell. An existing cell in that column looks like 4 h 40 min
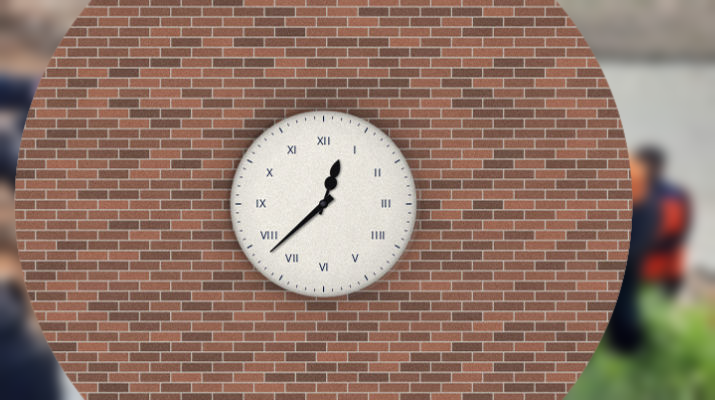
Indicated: 12 h 38 min
